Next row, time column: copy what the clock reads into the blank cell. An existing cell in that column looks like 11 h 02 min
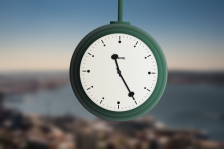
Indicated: 11 h 25 min
